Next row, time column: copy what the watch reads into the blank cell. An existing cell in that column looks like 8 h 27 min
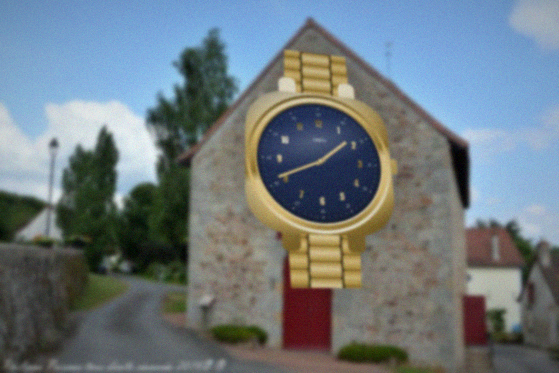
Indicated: 1 h 41 min
